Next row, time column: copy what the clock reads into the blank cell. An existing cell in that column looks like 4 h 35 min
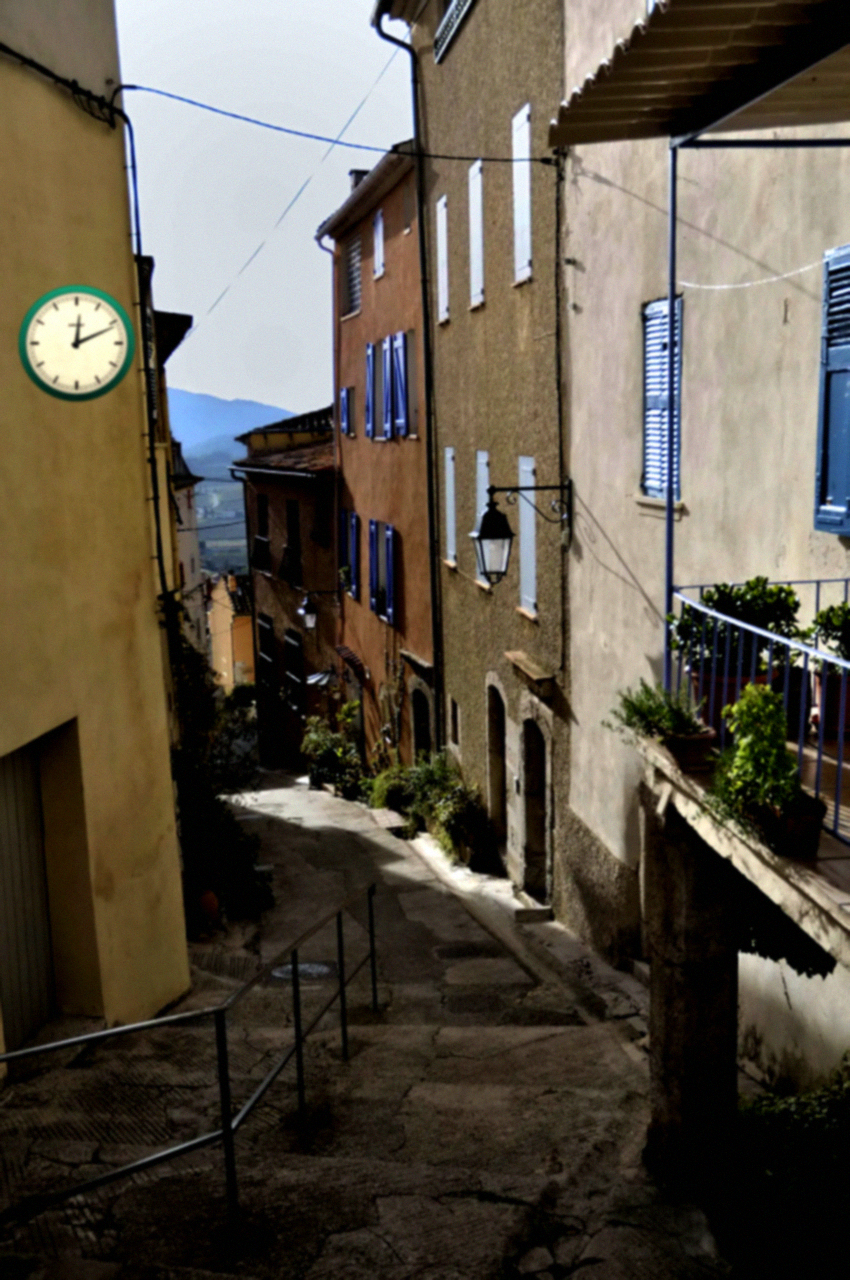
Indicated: 12 h 11 min
